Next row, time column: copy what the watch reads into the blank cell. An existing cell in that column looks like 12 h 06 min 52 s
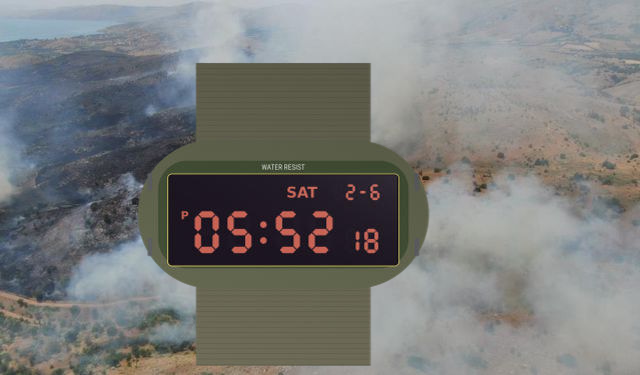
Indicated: 5 h 52 min 18 s
